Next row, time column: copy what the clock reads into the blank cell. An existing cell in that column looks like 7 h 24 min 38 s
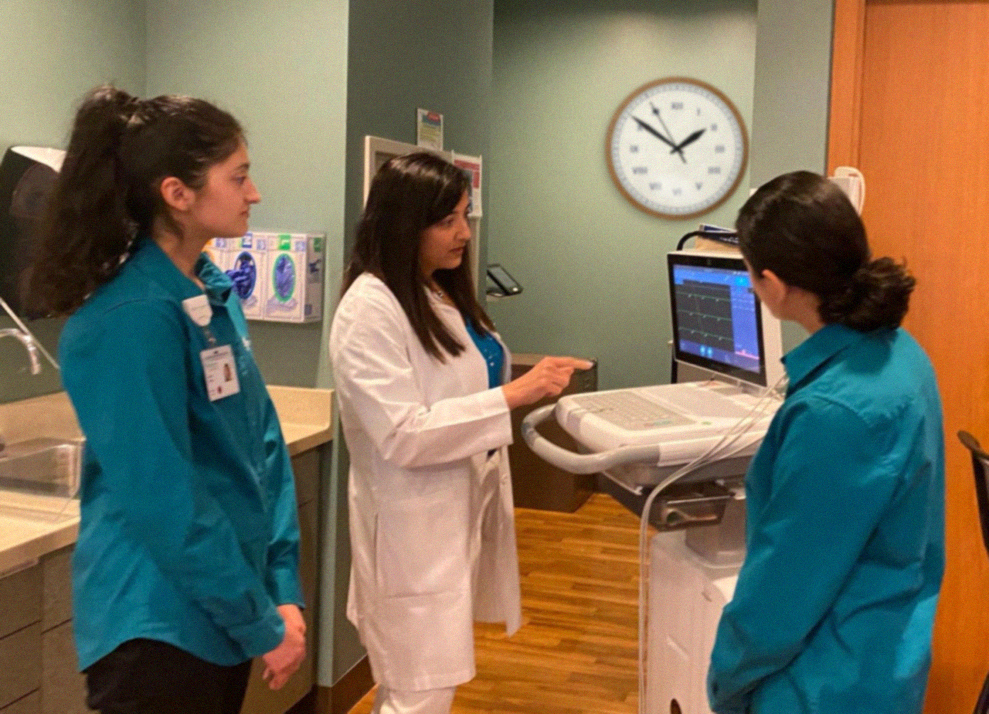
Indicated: 1 h 50 min 55 s
